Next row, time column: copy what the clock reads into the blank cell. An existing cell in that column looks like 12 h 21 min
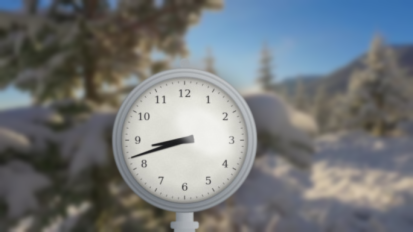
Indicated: 8 h 42 min
